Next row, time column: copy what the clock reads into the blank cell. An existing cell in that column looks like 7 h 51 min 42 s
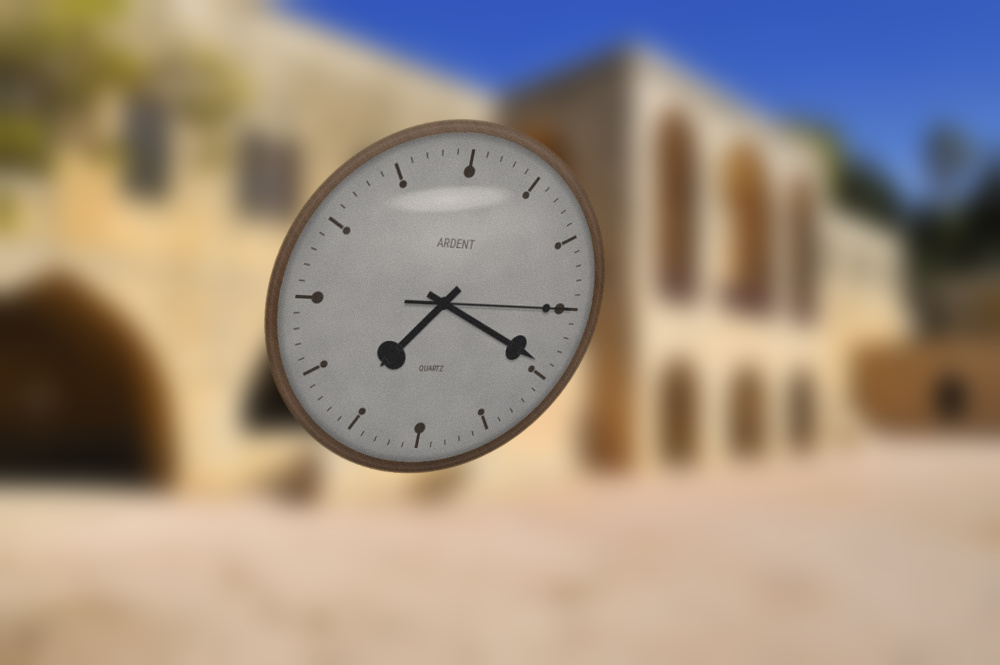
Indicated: 7 h 19 min 15 s
